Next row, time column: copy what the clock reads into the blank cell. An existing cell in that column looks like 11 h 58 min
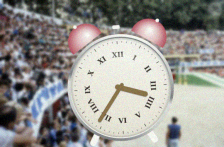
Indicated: 3 h 36 min
